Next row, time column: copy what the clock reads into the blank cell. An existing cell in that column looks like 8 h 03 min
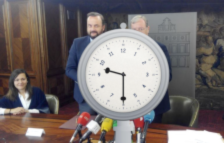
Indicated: 9 h 30 min
